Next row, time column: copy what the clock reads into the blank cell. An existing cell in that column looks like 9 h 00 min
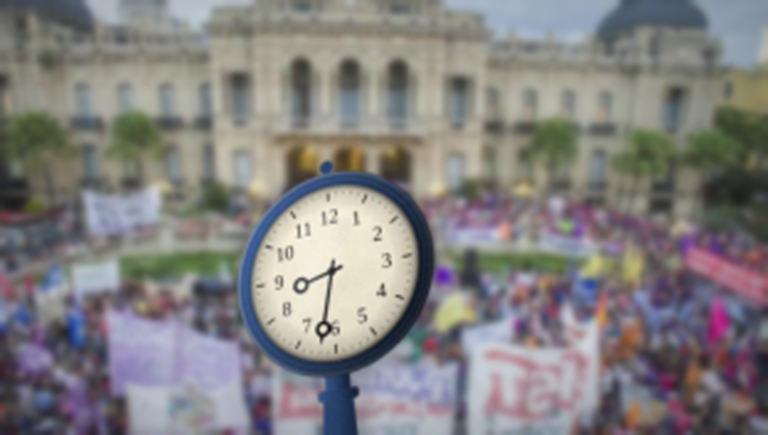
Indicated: 8 h 32 min
